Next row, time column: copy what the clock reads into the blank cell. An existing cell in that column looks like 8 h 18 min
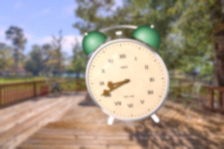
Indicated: 8 h 41 min
